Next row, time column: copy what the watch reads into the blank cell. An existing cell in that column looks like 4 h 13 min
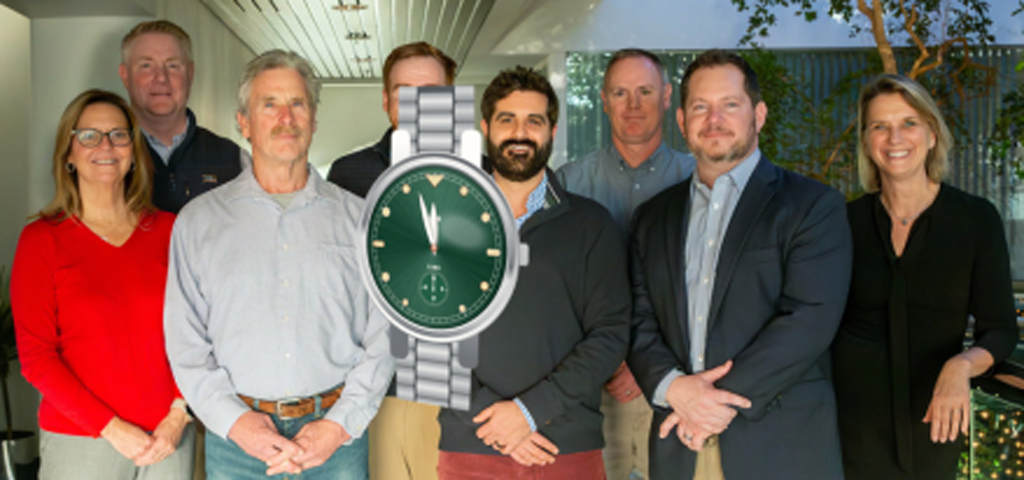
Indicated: 11 h 57 min
